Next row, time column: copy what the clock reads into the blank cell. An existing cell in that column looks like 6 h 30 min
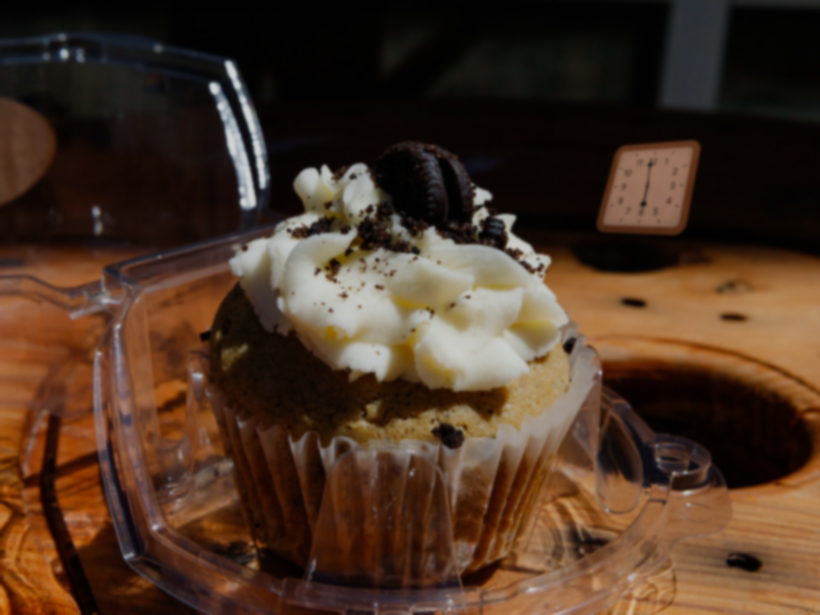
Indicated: 5 h 59 min
